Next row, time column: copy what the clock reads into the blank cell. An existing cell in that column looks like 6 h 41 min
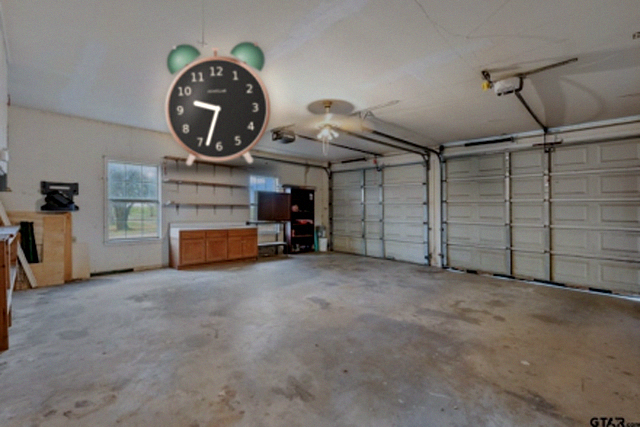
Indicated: 9 h 33 min
